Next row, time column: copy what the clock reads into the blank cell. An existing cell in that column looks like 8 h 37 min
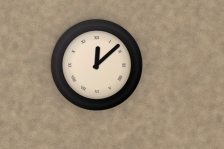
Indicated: 12 h 08 min
